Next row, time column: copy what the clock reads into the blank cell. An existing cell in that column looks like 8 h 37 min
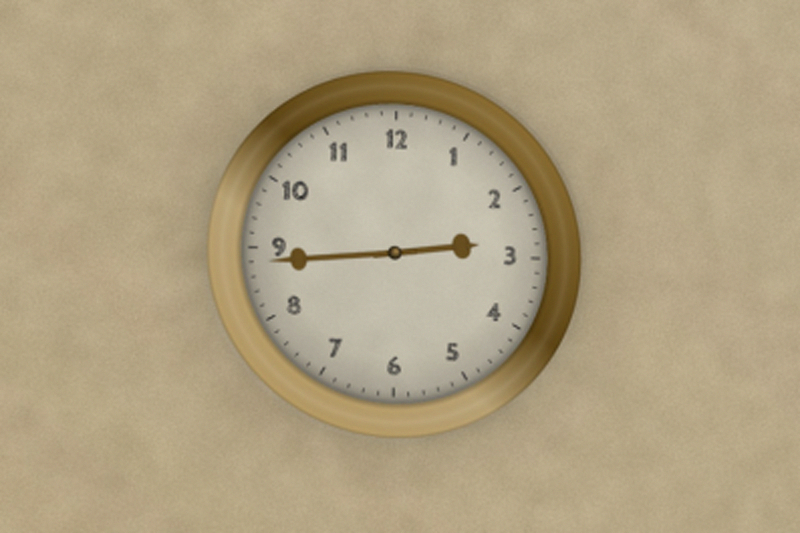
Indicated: 2 h 44 min
